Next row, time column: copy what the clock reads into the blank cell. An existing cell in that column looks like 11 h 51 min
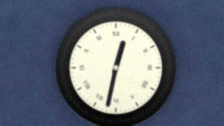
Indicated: 12 h 32 min
